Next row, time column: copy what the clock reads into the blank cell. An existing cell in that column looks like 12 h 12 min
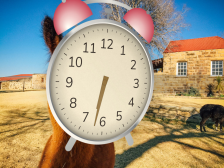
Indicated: 6 h 32 min
